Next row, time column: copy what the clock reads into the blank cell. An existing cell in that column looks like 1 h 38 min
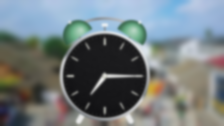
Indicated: 7 h 15 min
